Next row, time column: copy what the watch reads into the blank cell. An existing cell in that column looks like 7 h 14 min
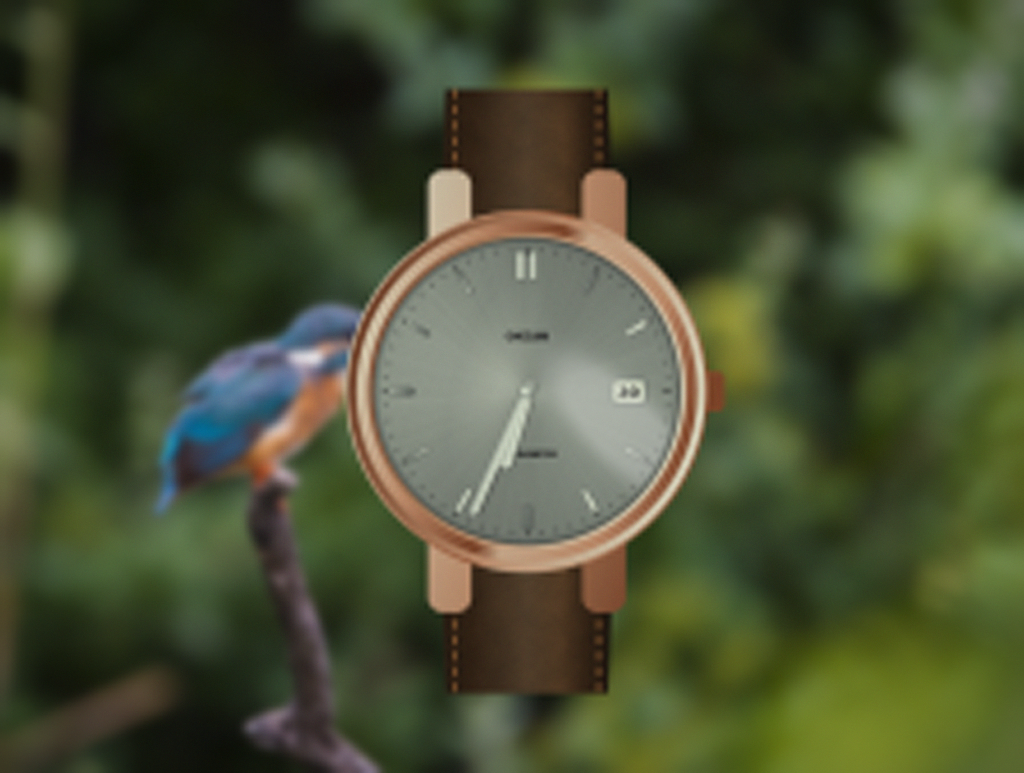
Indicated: 6 h 34 min
